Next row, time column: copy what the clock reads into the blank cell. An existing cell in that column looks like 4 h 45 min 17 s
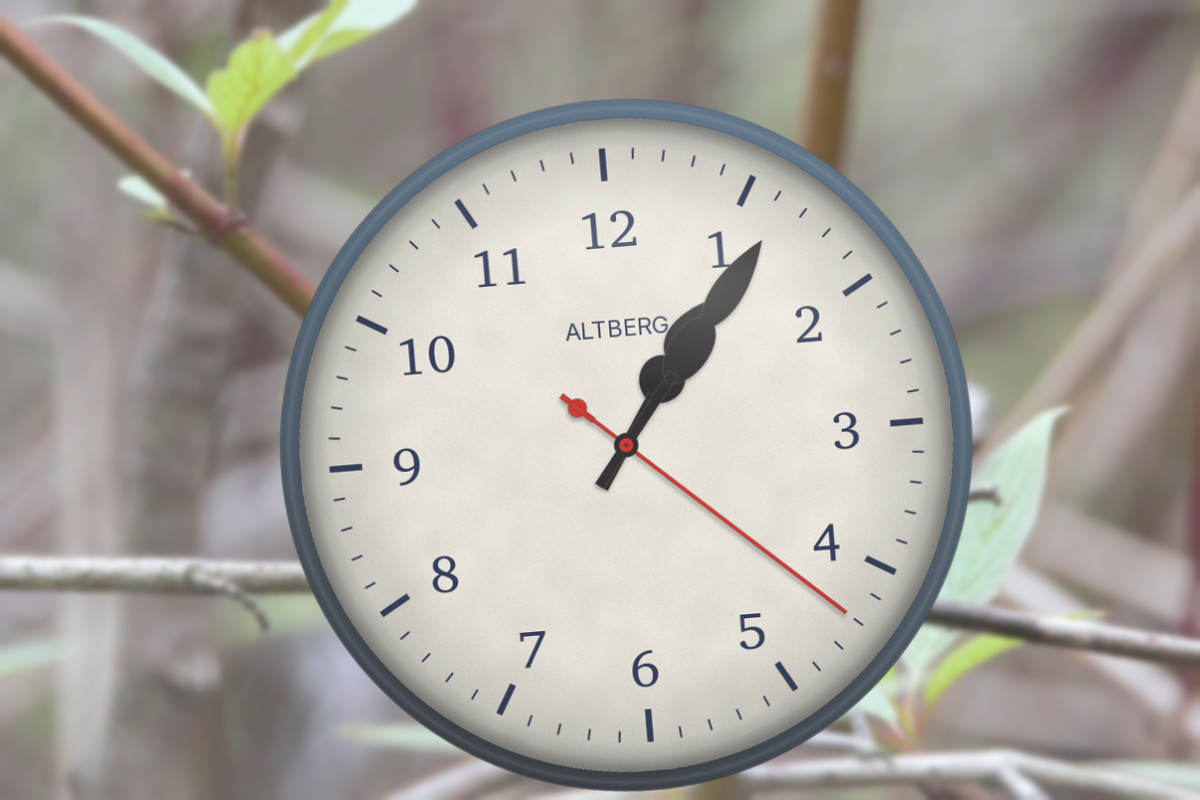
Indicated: 1 h 06 min 22 s
